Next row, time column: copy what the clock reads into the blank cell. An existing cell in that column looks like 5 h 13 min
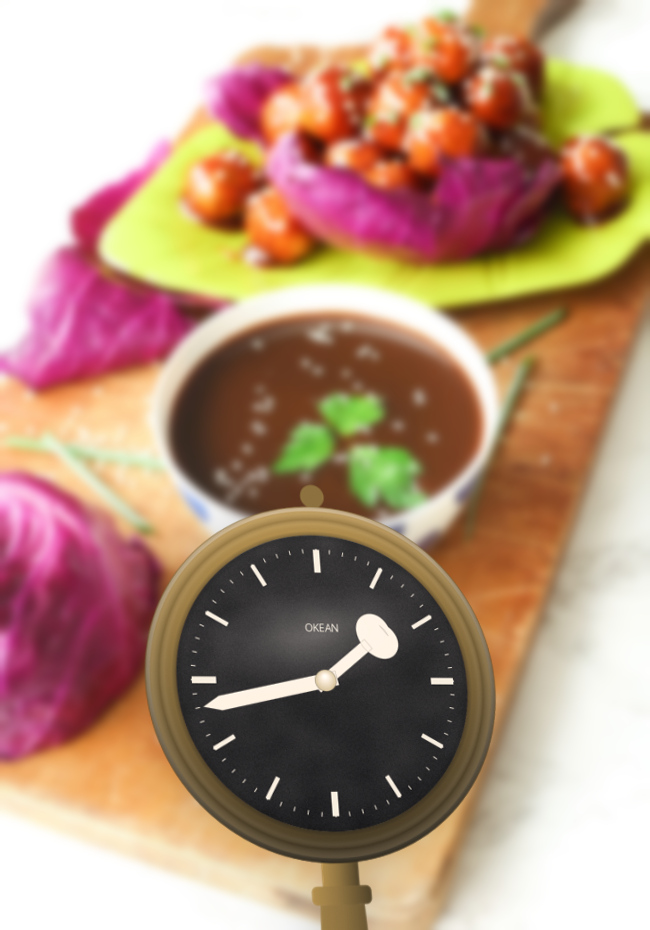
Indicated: 1 h 43 min
